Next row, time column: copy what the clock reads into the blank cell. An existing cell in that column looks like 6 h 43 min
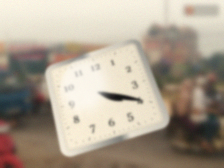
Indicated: 4 h 20 min
